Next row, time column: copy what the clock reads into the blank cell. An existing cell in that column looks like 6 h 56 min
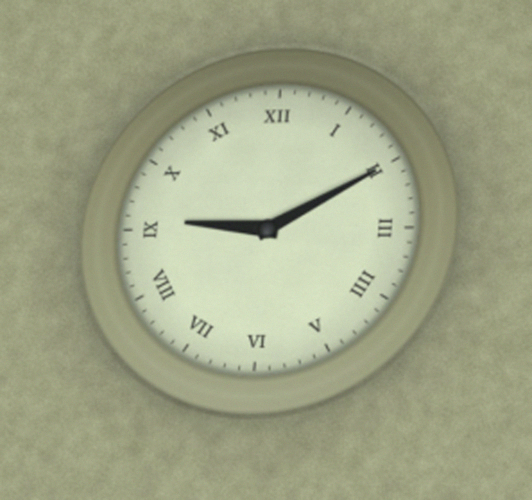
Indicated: 9 h 10 min
